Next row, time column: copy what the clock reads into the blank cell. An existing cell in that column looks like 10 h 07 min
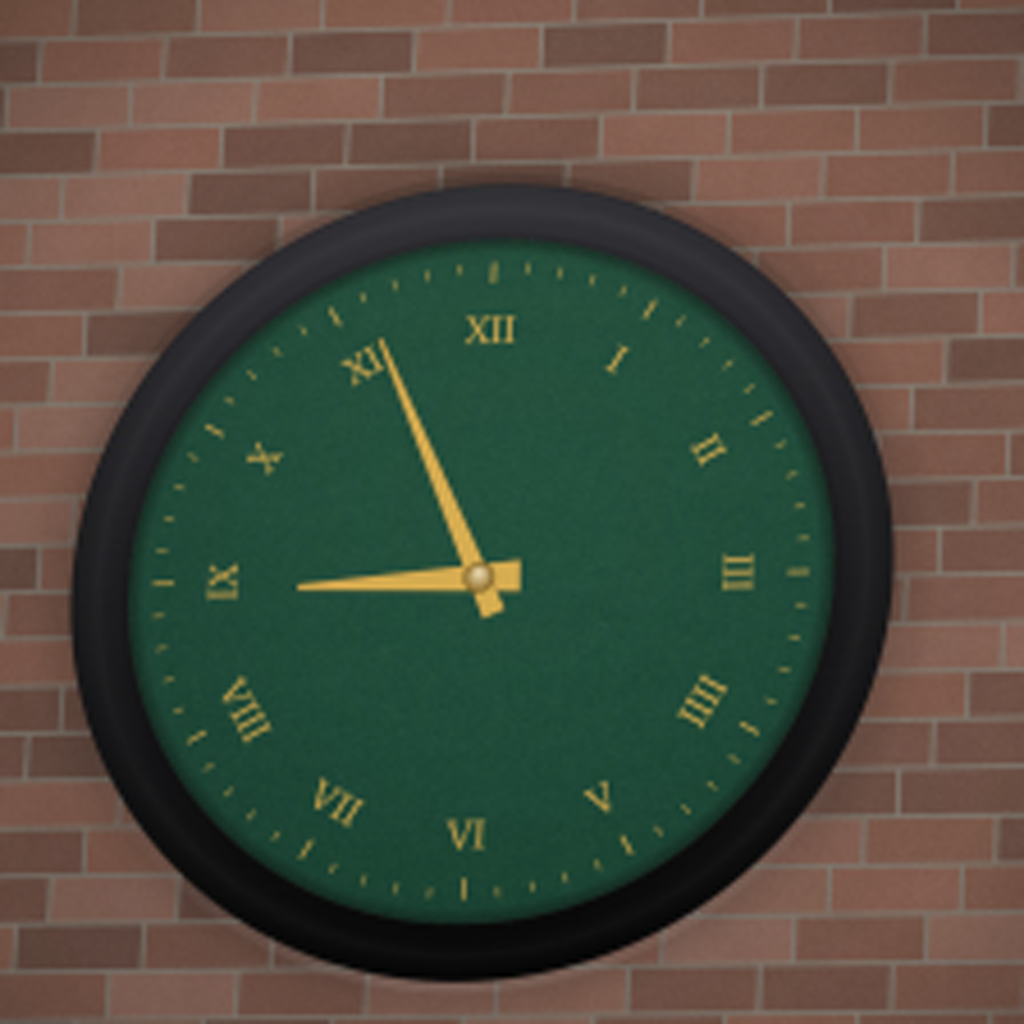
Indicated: 8 h 56 min
